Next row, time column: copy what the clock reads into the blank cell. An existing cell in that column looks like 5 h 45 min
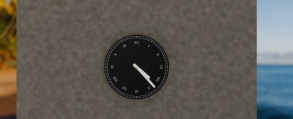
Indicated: 4 h 23 min
